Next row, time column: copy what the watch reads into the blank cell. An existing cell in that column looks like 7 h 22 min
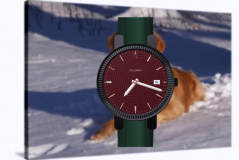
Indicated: 7 h 18 min
